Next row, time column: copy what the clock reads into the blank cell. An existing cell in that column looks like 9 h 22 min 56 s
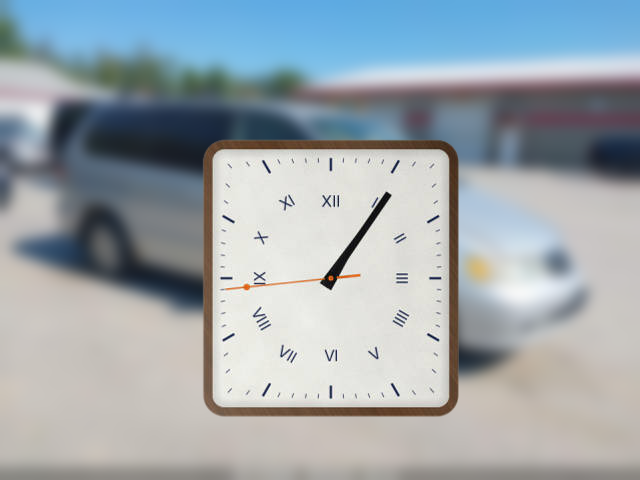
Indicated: 1 h 05 min 44 s
